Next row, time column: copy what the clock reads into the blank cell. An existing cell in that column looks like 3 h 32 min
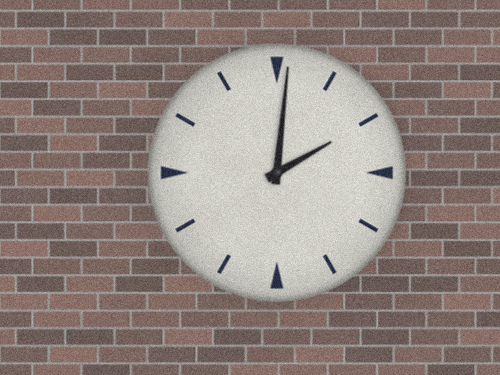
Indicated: 2 h 01 min
